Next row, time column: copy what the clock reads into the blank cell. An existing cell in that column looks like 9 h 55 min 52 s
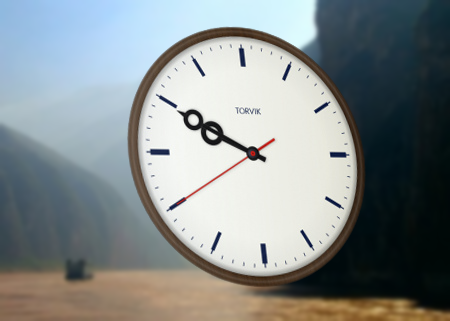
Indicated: 9 h 49 min 40 s
